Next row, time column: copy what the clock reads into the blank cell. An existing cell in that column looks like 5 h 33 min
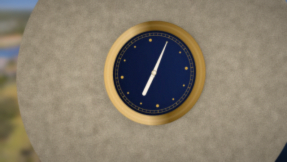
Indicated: 7 h 05 min
